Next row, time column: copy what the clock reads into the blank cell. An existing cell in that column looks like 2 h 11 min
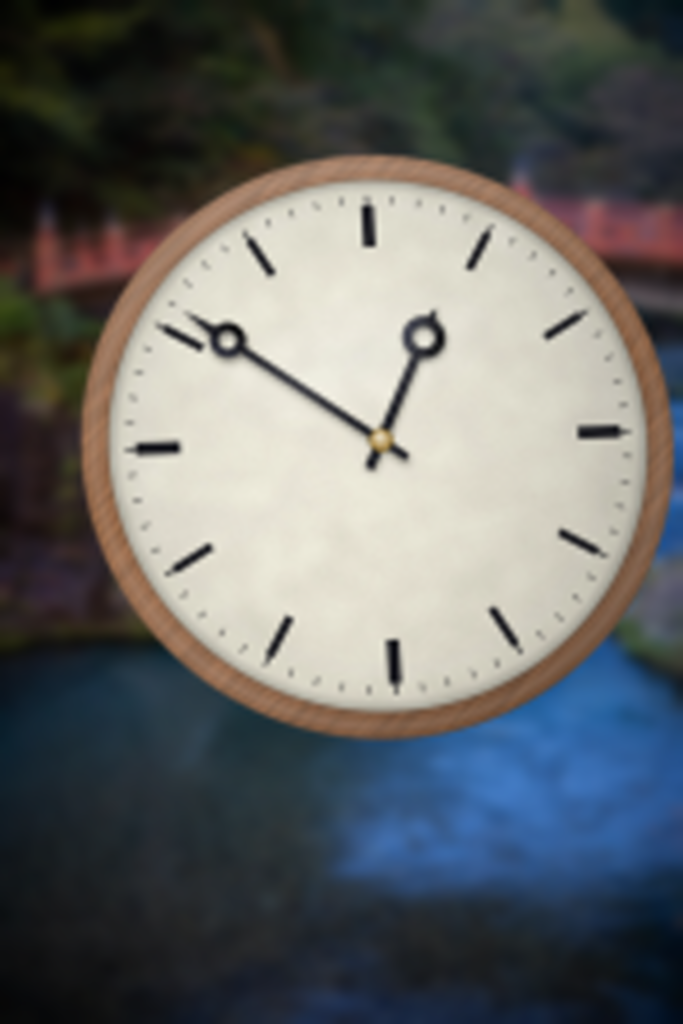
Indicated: 12 h 51 min
